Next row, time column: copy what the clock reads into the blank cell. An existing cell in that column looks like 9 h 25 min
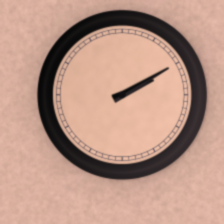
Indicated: 2 h 10 min
